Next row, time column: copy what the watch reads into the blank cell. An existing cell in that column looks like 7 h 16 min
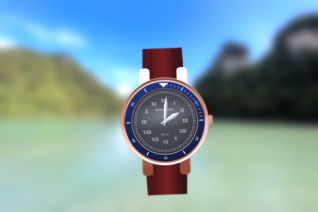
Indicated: 2 h 01 min
